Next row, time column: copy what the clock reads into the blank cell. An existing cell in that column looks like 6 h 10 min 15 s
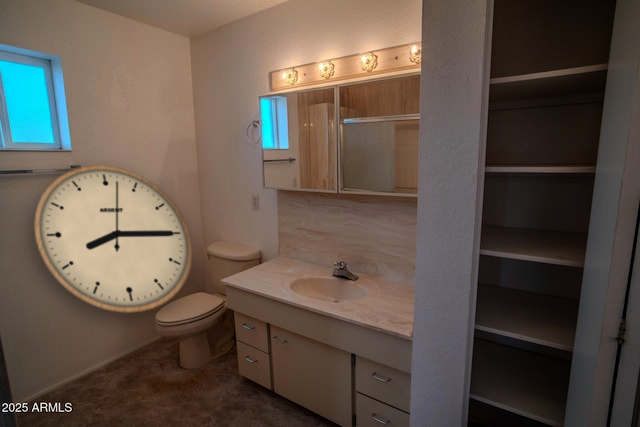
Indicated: 8 h 15 min 02 s
